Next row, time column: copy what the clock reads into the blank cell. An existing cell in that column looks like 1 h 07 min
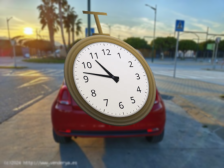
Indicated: 10 h 47 min
